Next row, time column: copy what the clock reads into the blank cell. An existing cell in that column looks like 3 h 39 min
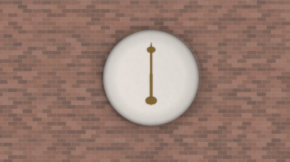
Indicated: 6 h 00 min
